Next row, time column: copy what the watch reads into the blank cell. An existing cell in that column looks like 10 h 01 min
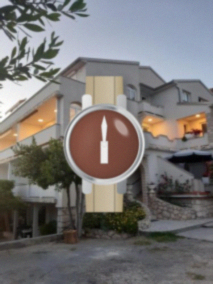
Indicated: 6 h 00 min
